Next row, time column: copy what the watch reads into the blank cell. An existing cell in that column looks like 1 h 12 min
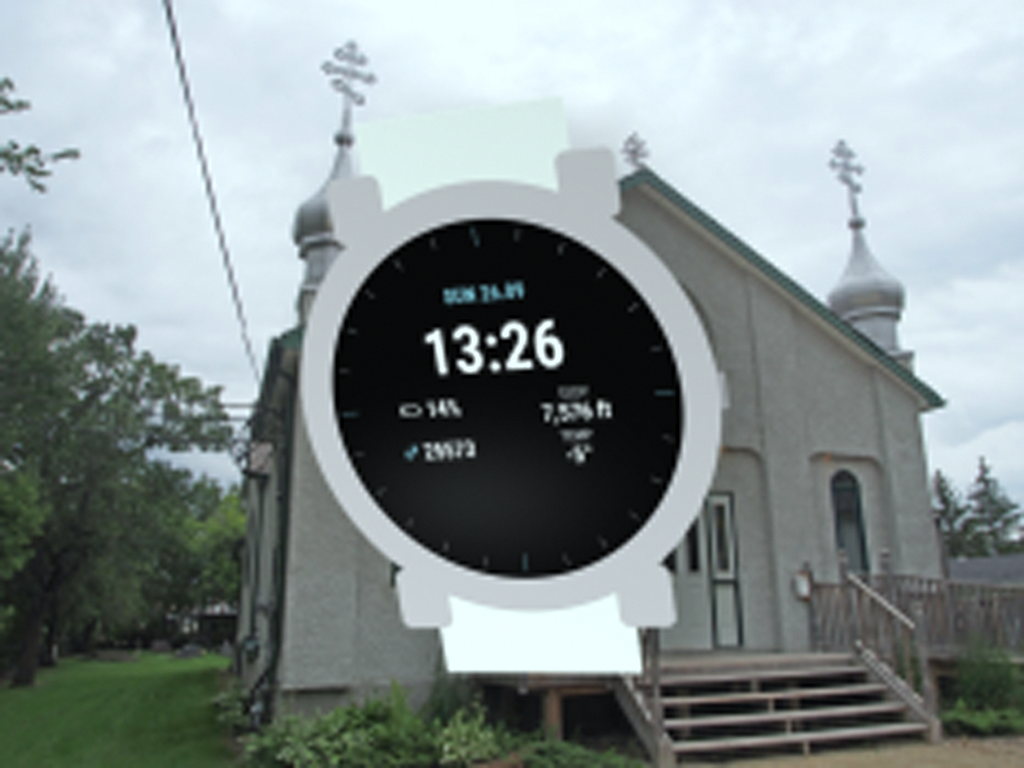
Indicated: 13 h 26 min
